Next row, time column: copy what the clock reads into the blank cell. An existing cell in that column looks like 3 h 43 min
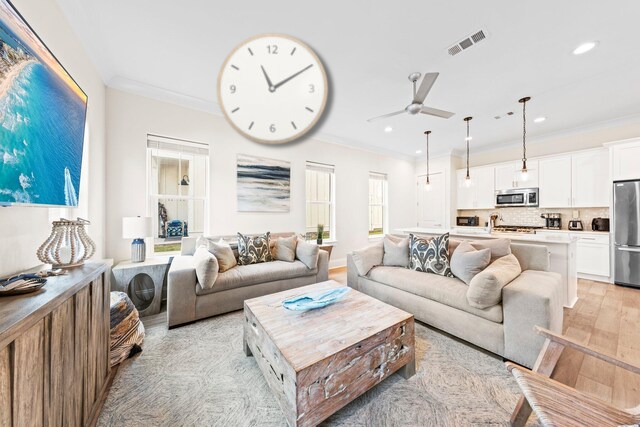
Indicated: 11 h 10 min
